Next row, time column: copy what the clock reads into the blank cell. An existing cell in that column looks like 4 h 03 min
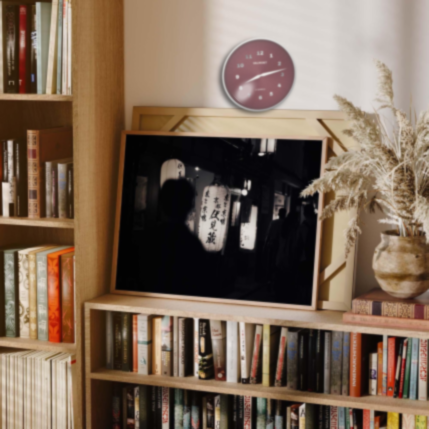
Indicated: 8 h 13 min
